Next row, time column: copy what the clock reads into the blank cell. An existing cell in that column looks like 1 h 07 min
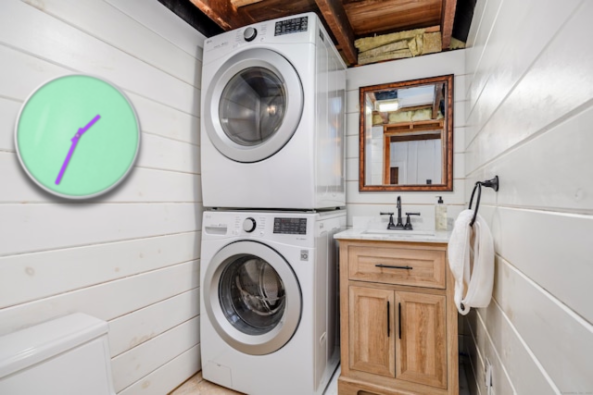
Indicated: 1 h 34 min
